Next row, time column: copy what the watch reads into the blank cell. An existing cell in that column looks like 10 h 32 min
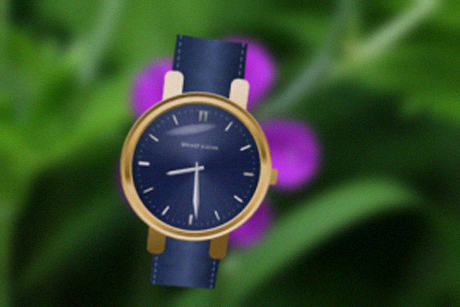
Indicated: 8 h 29 min
